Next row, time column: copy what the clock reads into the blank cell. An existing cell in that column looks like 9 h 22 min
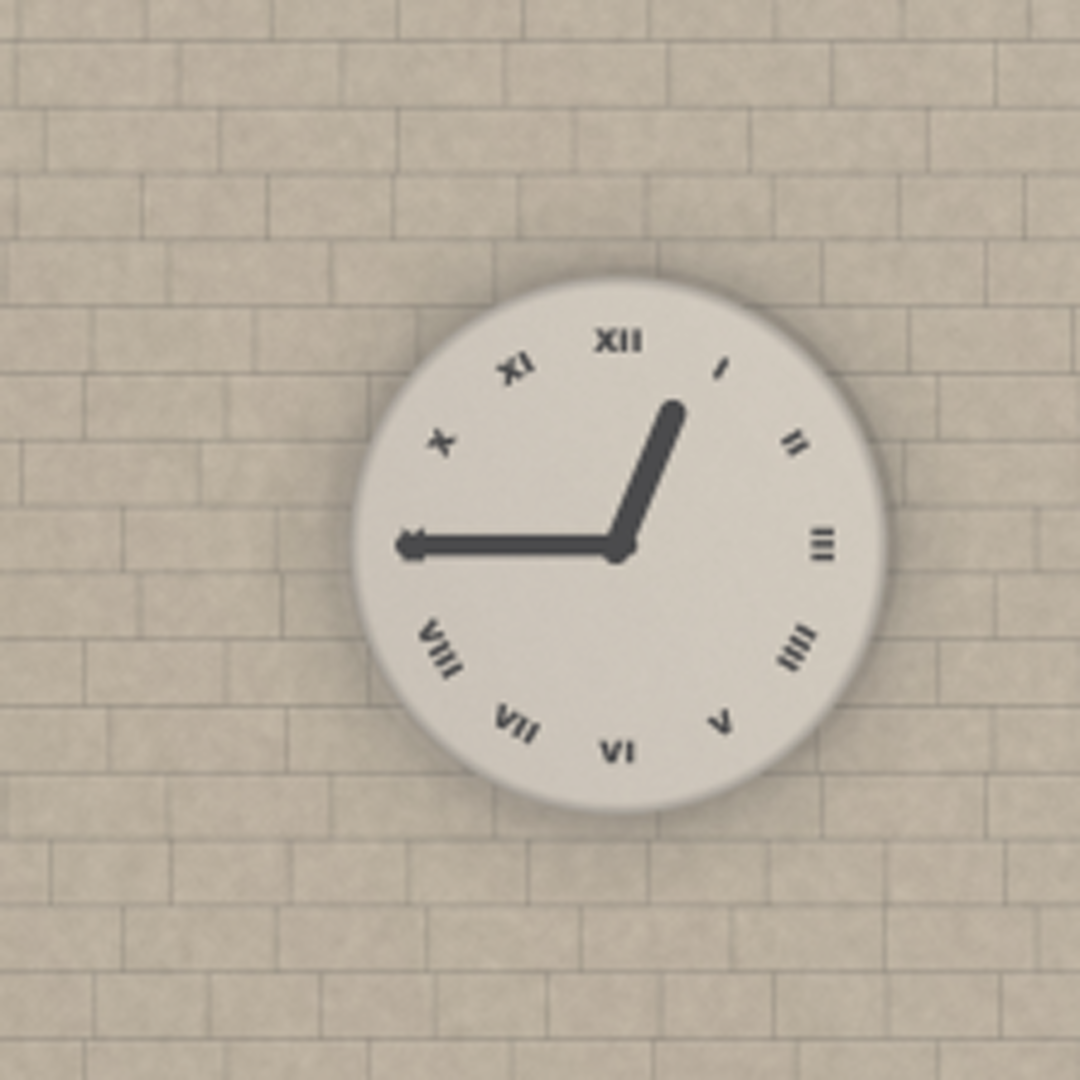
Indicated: 12 h 45 min
